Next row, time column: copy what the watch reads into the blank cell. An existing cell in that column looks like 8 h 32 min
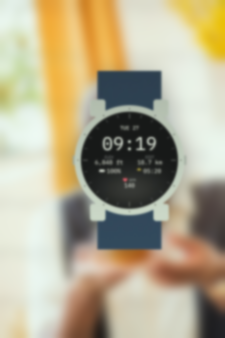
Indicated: 9 h 19 min
